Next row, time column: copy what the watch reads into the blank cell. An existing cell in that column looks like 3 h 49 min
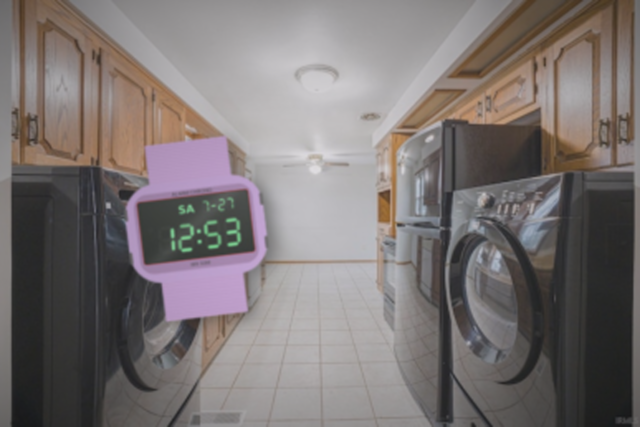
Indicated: 12 h 53 min
